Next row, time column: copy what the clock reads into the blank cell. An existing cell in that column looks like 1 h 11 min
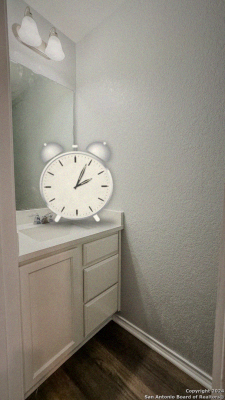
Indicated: 2 h 04 min
